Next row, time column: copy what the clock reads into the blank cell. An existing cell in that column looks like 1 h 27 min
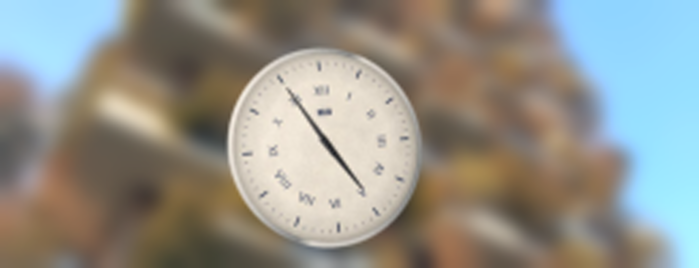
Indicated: 4 h 55 min
